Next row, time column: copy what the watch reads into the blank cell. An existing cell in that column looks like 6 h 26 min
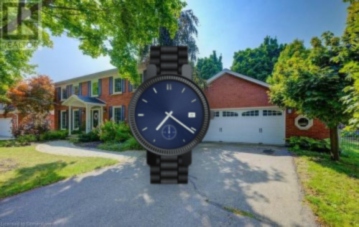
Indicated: 7 h 21 min
